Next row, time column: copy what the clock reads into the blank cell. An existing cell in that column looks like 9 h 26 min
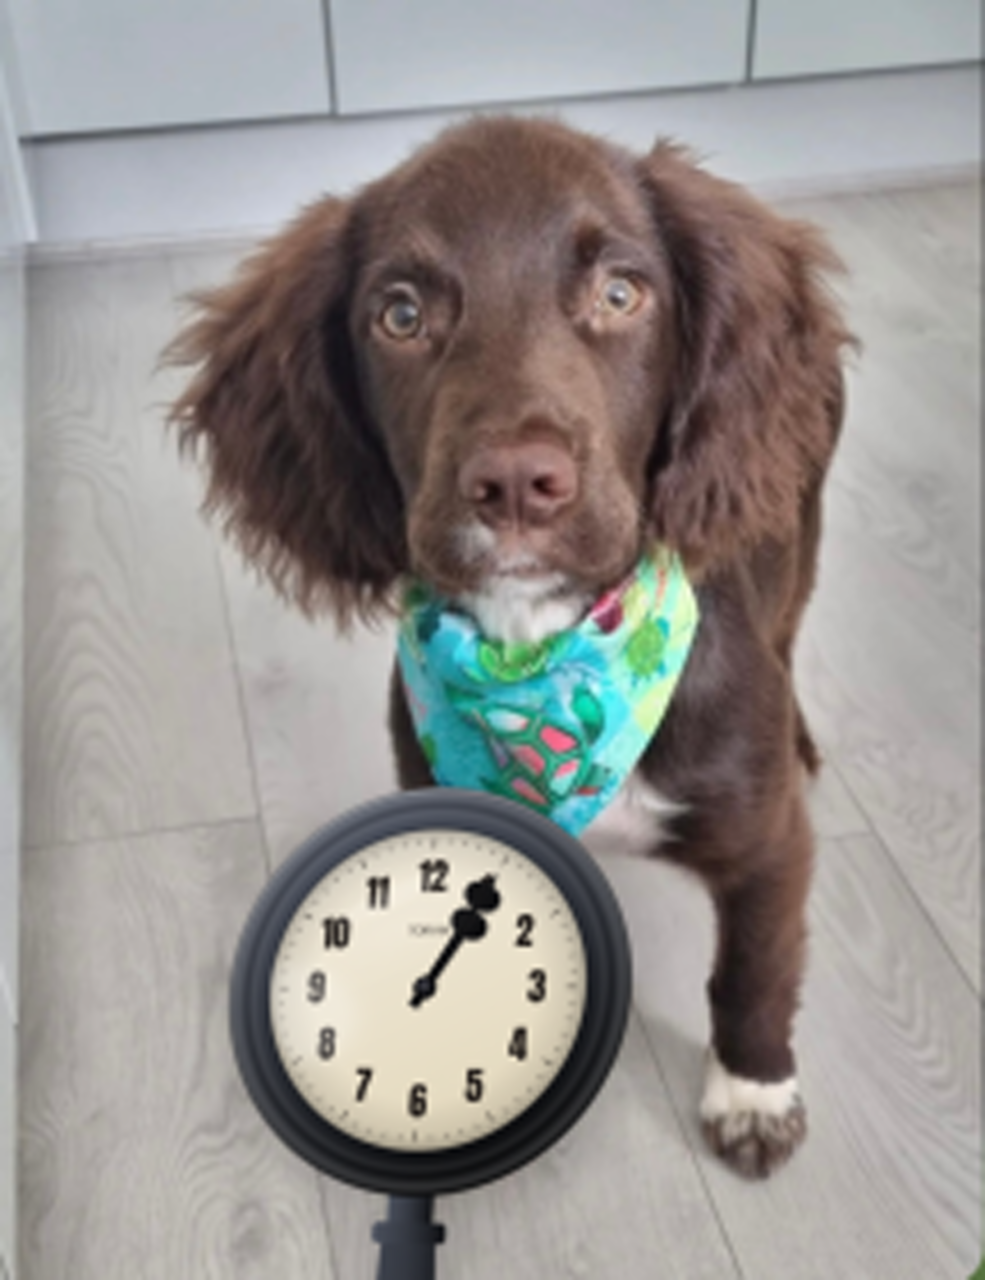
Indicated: 1 h 05 min
